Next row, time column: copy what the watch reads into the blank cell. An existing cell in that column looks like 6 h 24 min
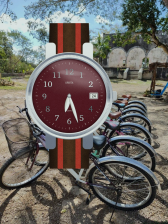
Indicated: 6 h 27 min
